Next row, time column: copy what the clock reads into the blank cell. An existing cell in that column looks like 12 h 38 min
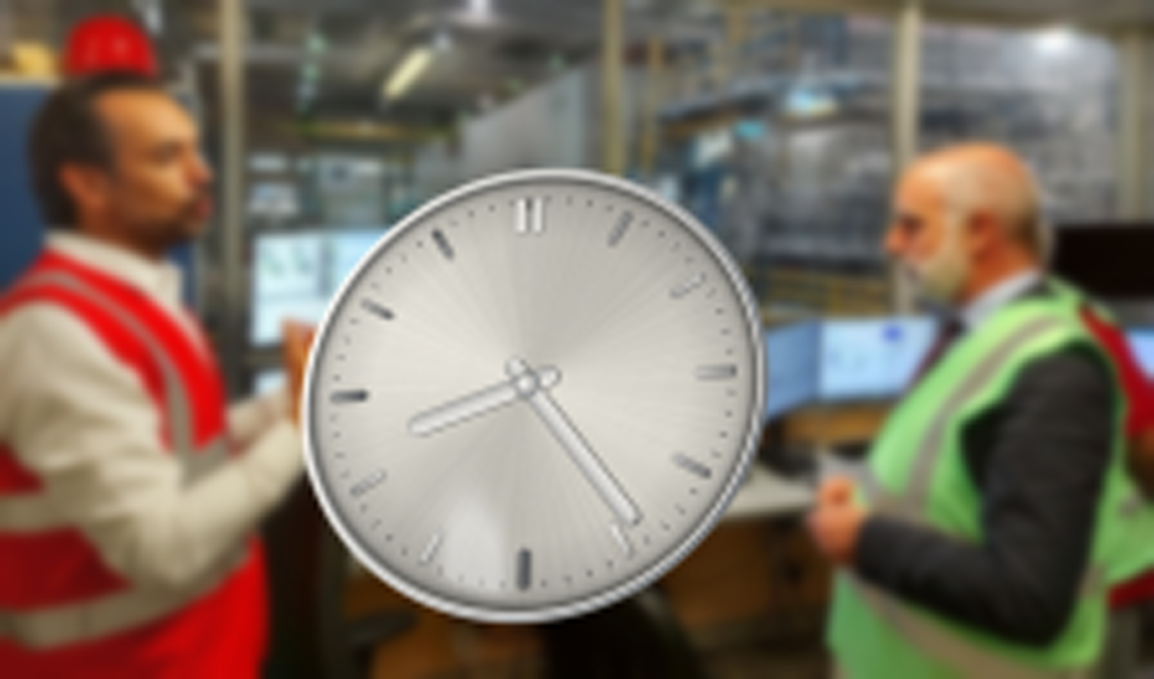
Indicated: 8 h 24 min
